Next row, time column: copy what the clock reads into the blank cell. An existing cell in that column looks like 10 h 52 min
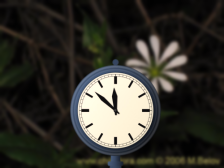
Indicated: 11 h 52 min
